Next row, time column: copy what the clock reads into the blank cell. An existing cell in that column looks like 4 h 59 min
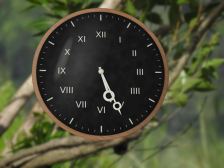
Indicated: 5 h 26 min
